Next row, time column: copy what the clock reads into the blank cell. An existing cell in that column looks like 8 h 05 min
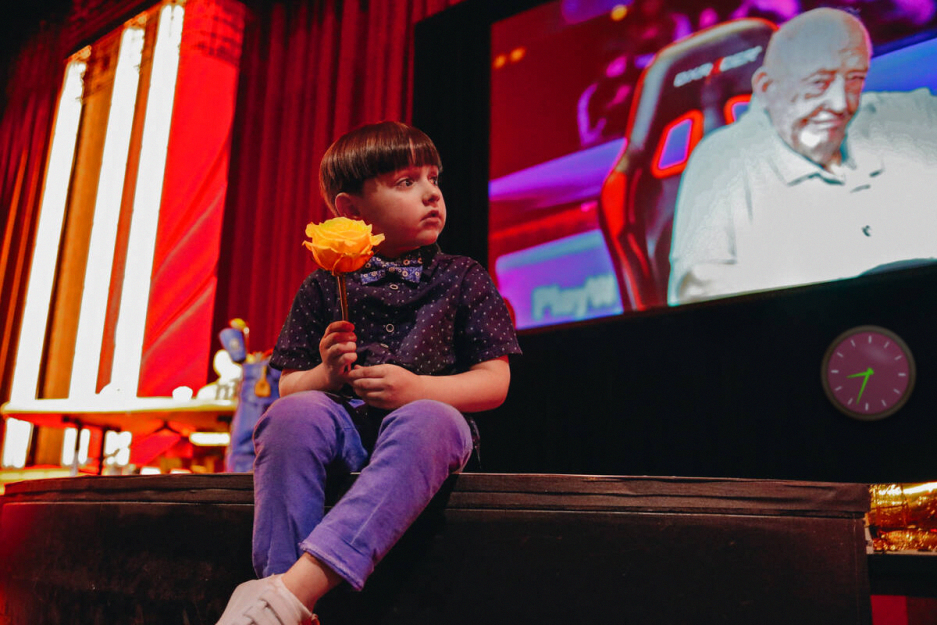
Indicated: 8 h 33 min
